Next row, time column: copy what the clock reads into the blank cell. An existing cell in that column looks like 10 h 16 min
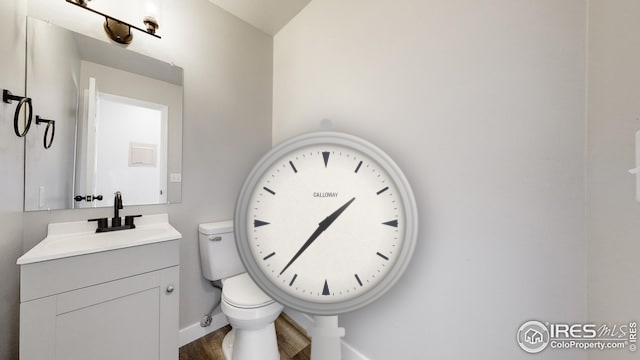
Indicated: 1 h 37 min
